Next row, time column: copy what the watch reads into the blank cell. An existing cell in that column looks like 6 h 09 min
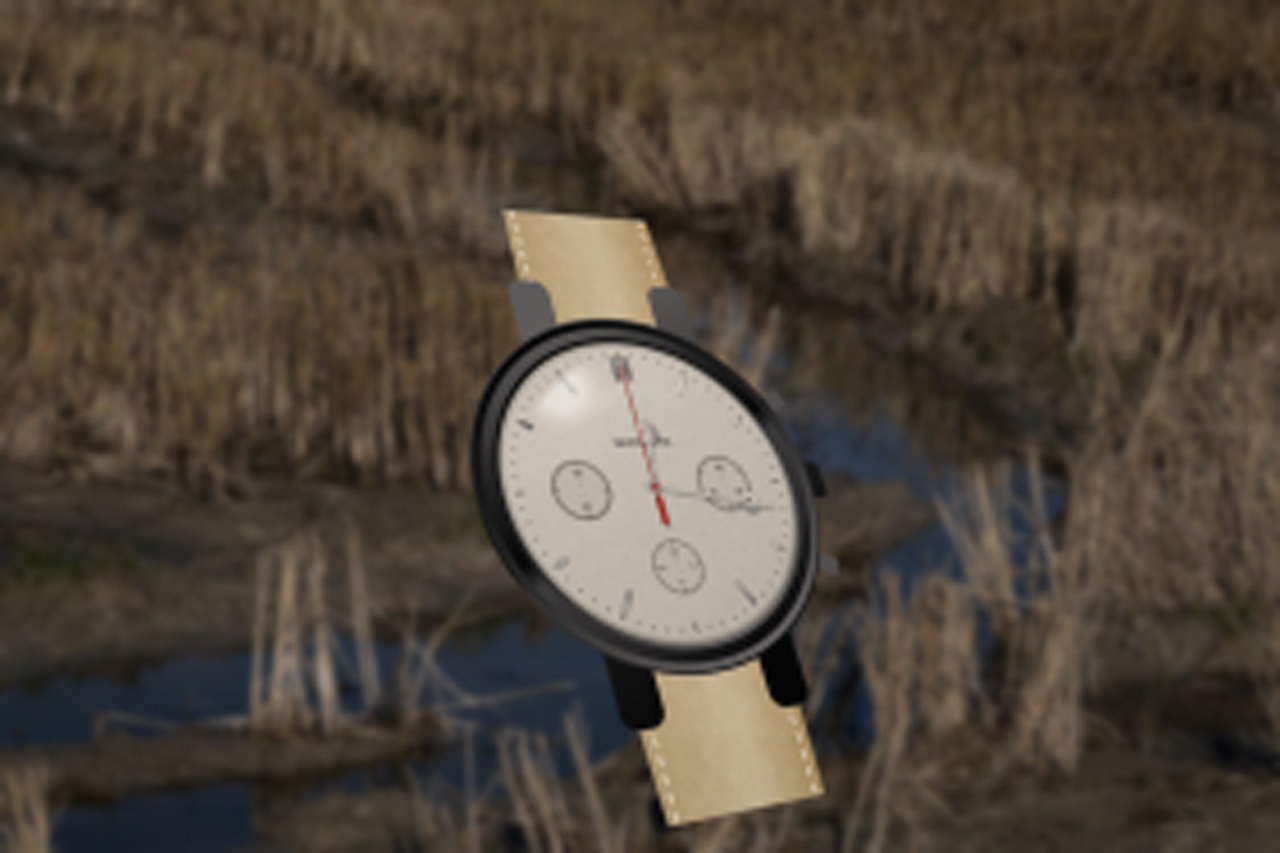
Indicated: 12 h 17 min
